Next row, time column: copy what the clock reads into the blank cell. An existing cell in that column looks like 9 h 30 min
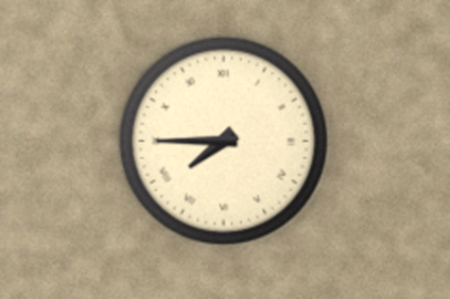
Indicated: 7 h 45 min
